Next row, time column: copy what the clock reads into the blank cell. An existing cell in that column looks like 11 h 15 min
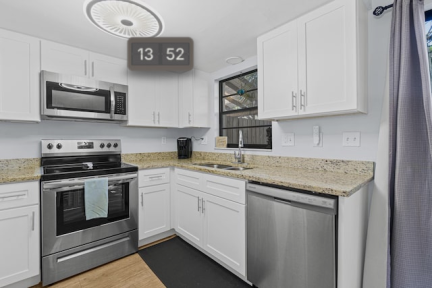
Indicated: 13 h 52 min
